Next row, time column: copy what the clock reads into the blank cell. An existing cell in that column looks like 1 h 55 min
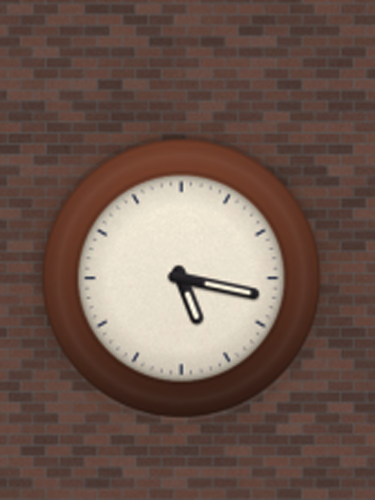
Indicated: 5 h 17 min
